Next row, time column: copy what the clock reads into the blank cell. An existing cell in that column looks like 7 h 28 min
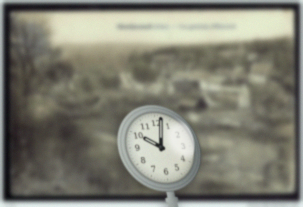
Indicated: 10 h 02 min
